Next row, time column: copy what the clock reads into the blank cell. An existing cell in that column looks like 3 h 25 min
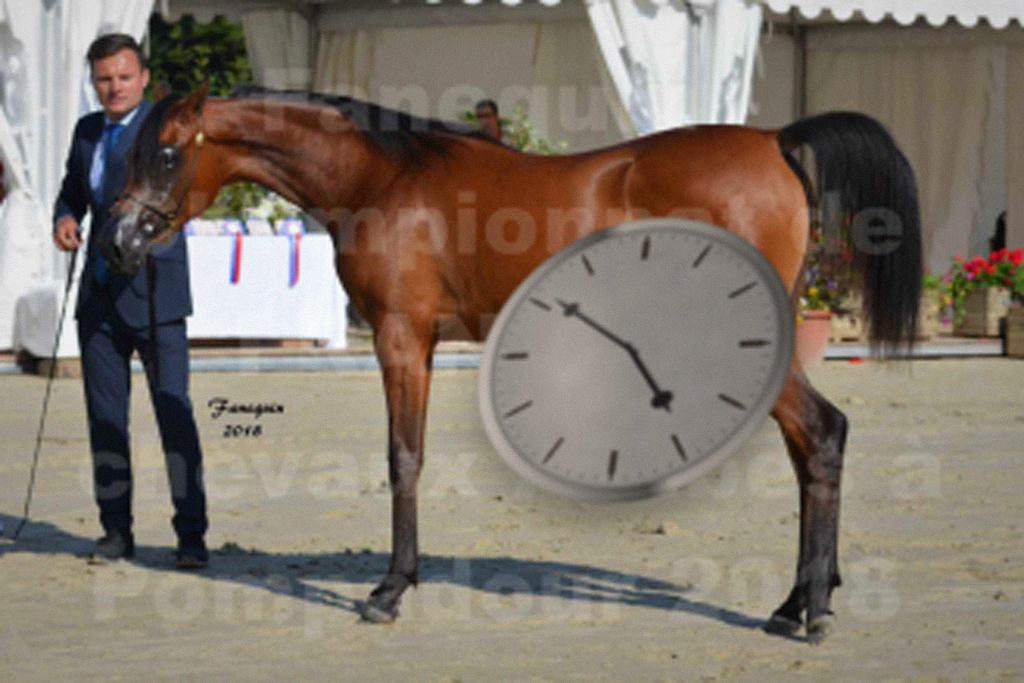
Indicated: 4 h 51 min
